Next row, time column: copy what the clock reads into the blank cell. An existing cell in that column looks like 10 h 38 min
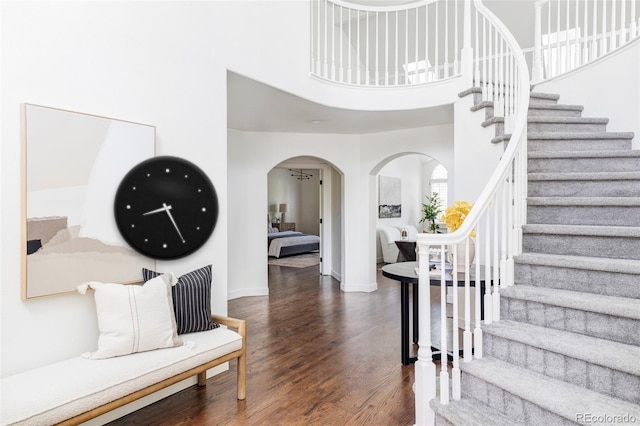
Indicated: 8 h 25 min
